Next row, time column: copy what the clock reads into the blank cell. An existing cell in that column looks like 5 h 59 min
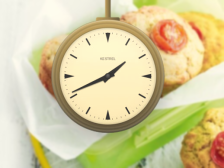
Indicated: 1 h 41 min
